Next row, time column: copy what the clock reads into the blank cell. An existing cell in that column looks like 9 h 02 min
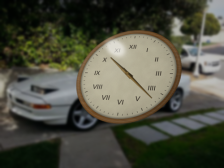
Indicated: 10 h 22 min
